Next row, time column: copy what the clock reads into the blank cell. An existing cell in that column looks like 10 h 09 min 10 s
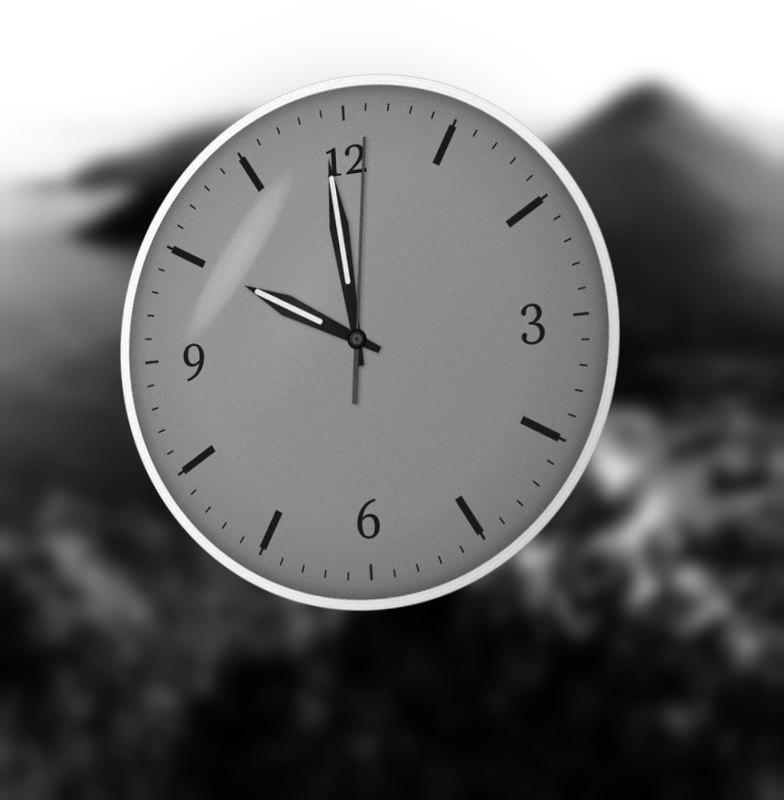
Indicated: 9 h 59 min 01 s
